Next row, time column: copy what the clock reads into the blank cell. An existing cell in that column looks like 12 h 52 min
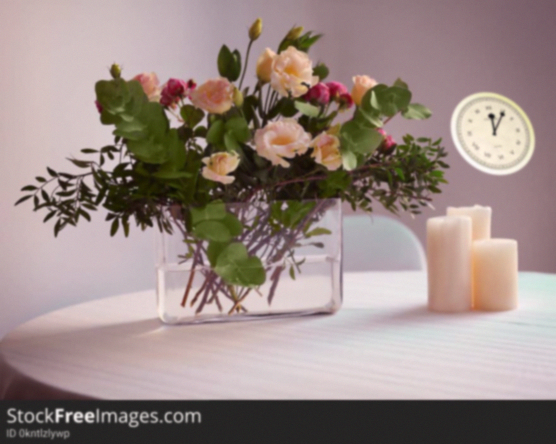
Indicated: 12 h 06 min
